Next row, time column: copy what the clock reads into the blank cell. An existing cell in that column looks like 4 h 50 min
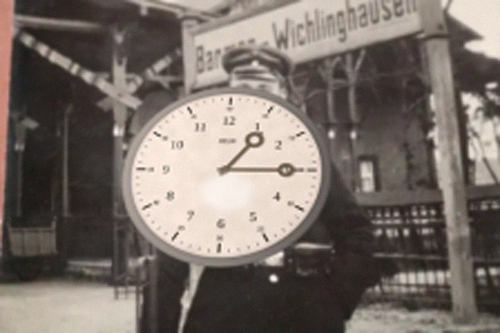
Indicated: 1 h 15 min
